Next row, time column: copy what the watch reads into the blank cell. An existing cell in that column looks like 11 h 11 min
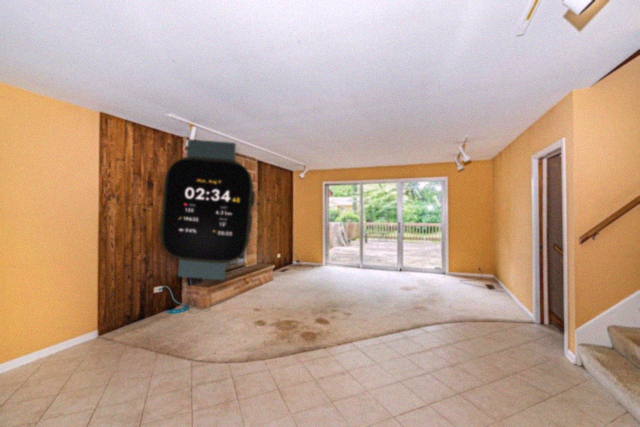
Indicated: 2 h 34 min
